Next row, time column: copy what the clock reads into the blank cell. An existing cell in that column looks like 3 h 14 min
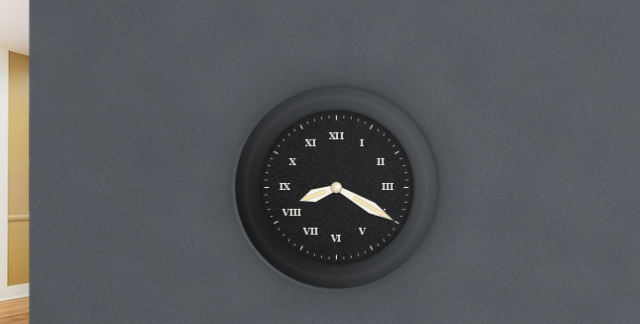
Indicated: 8 h 20 min
